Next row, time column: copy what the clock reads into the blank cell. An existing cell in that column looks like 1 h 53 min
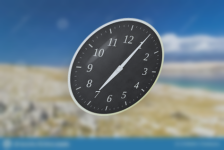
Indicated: 7 h 05 min
